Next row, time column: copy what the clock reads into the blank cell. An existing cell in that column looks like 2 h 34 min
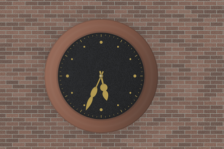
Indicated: 5 h 34 min
